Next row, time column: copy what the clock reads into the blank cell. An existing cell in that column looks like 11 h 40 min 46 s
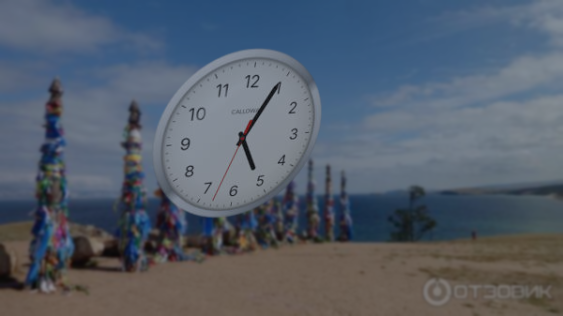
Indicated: 5 h 04 min 33 s
